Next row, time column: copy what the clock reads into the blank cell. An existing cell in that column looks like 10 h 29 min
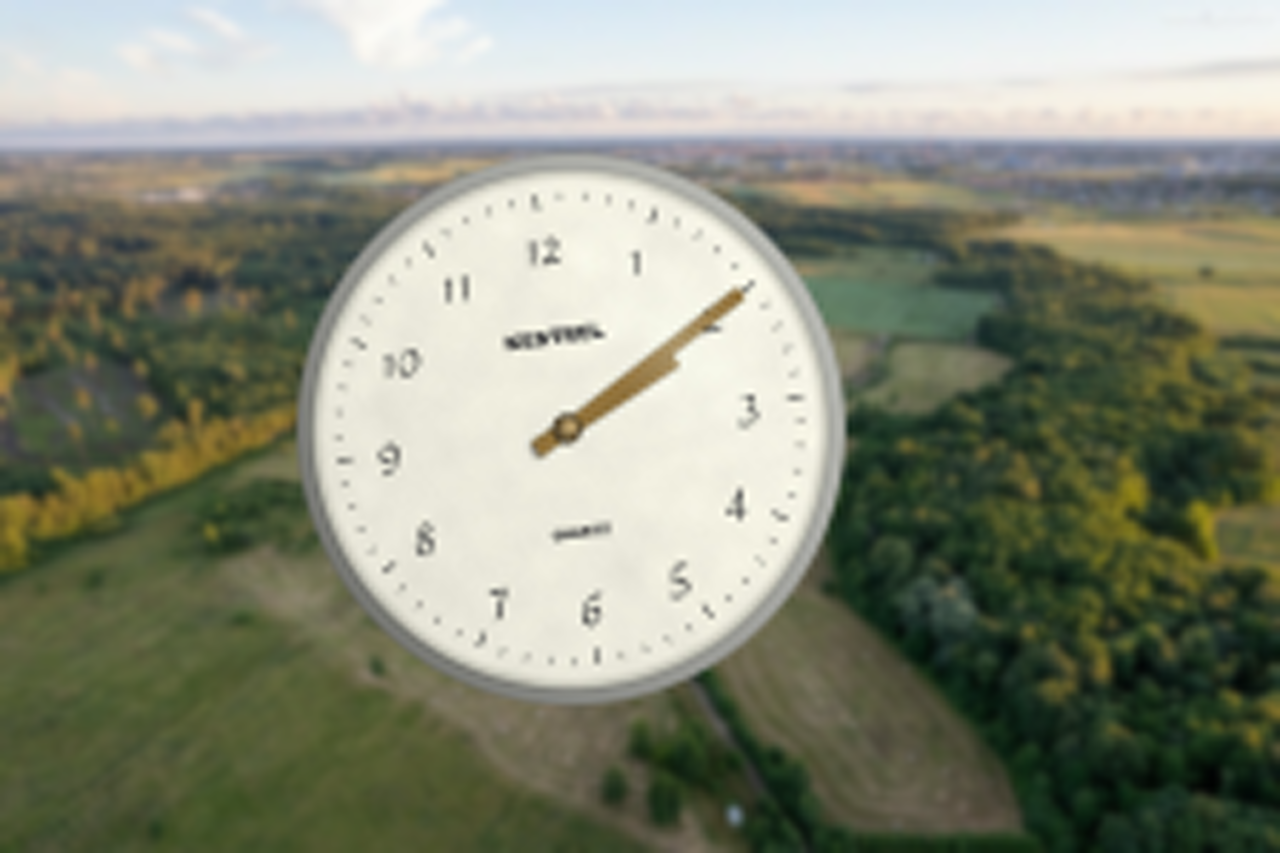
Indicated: 2 h 10 min
